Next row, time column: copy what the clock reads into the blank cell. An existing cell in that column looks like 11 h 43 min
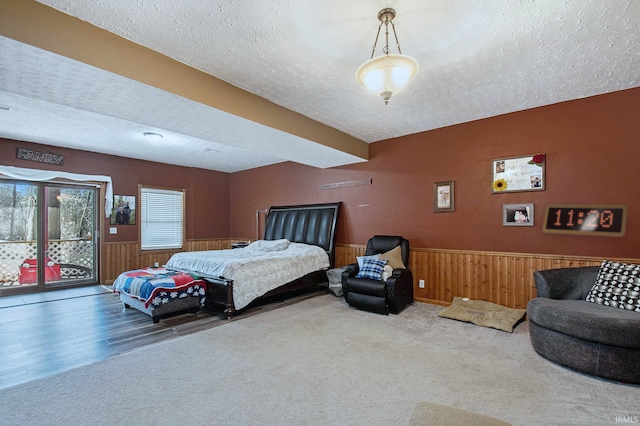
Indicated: 11 h 20 min
